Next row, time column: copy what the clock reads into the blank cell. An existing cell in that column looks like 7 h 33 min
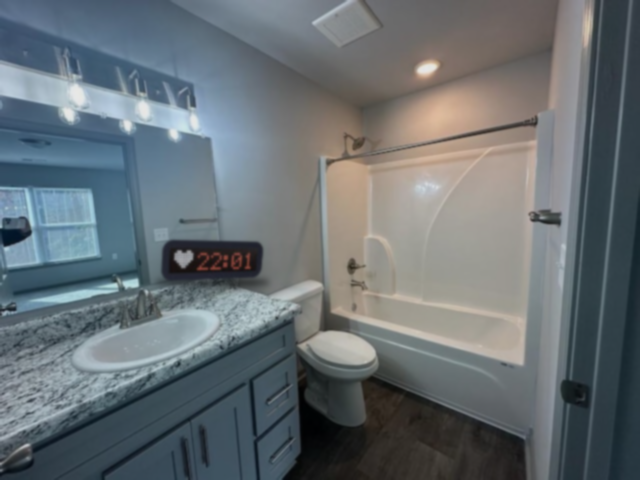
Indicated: 22 h 01 min
